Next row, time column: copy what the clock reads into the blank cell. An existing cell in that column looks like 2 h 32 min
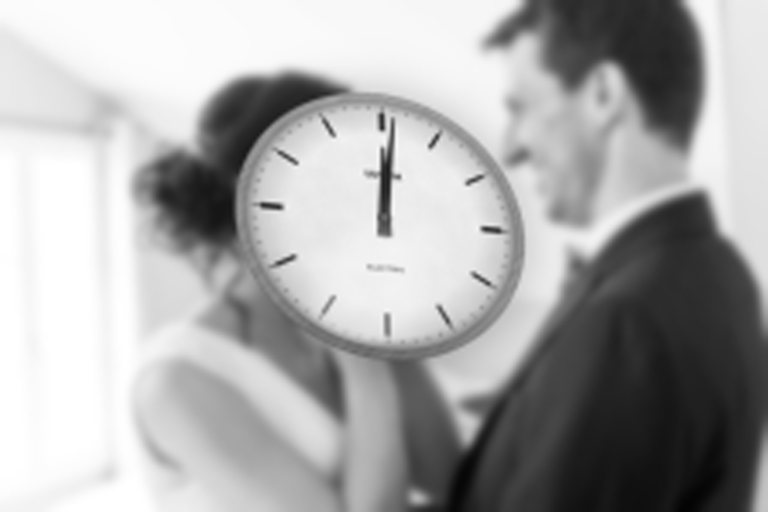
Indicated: 12 h 01 min
